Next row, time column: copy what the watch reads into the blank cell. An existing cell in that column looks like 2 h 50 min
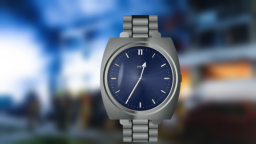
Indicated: 12 h 35 min
